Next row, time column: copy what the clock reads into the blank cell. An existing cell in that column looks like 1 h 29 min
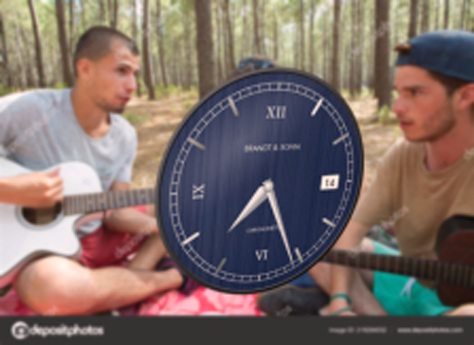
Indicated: 7 h 26 min
